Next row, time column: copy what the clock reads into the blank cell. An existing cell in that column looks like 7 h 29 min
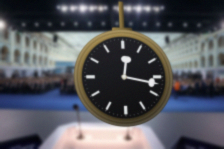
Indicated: 12 h 17 min
